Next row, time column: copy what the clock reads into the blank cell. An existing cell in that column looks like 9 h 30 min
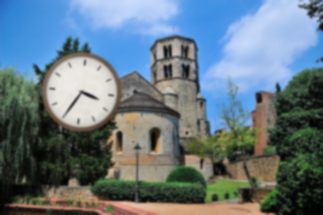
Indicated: 3 h 35 min
